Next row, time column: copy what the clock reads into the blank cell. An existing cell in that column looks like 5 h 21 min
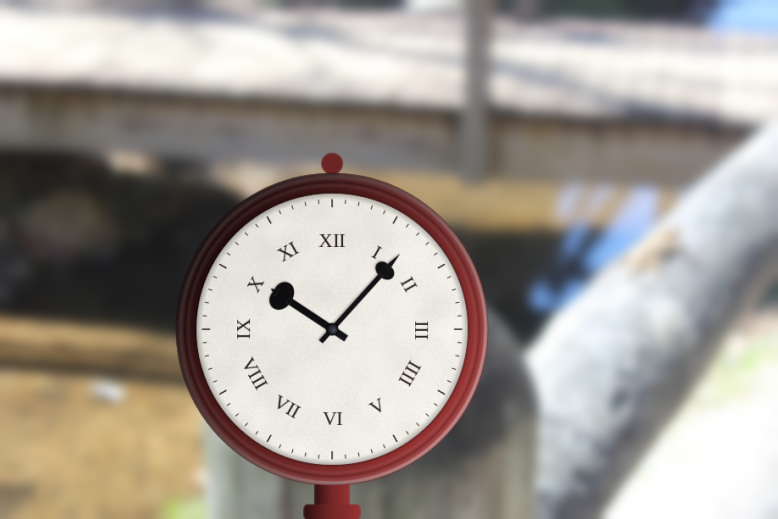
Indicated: 10 h 07 min
